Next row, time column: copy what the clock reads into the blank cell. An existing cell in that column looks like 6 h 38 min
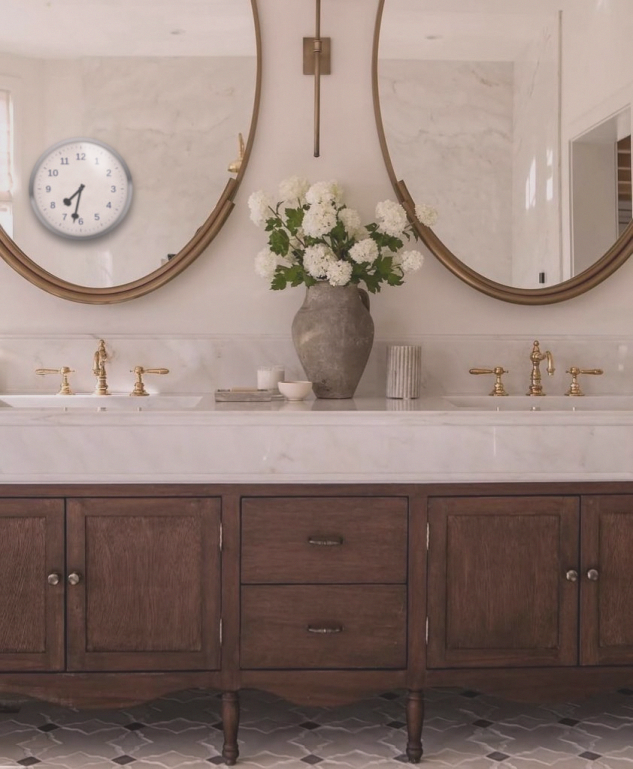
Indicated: 7 h 32 min
